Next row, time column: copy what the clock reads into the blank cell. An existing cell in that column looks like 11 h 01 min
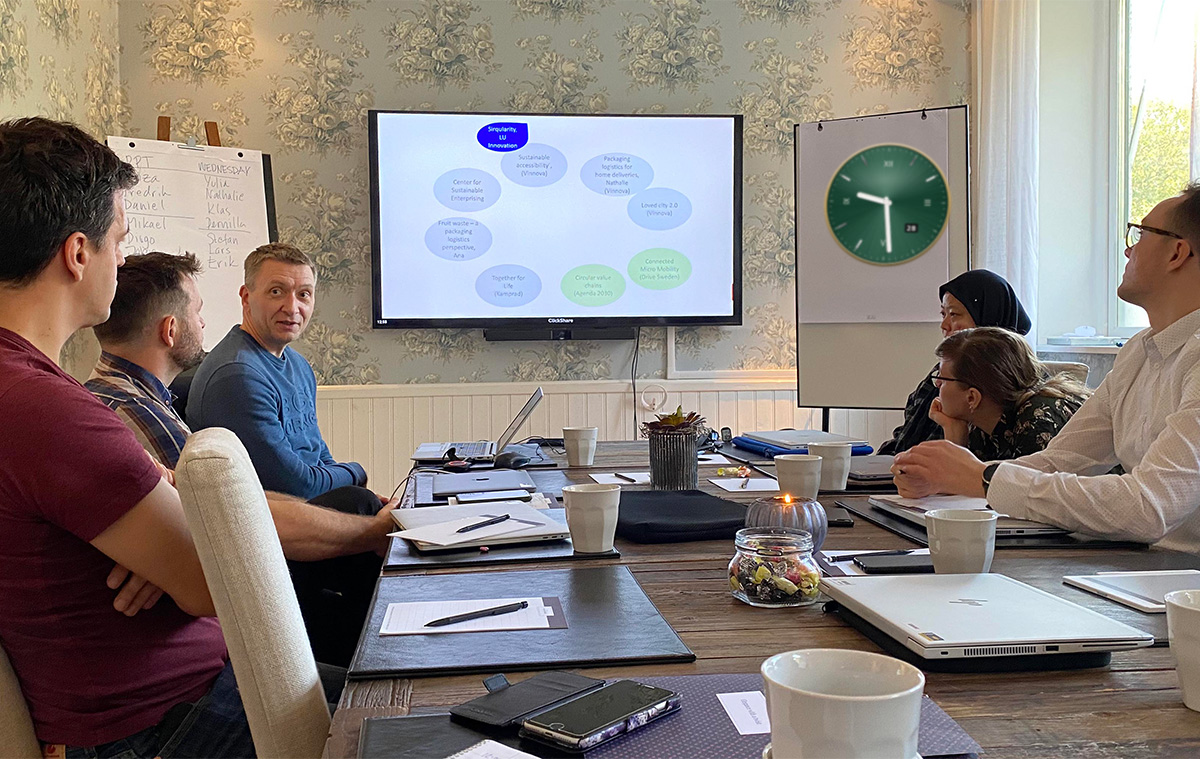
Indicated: 9 h 29 min
